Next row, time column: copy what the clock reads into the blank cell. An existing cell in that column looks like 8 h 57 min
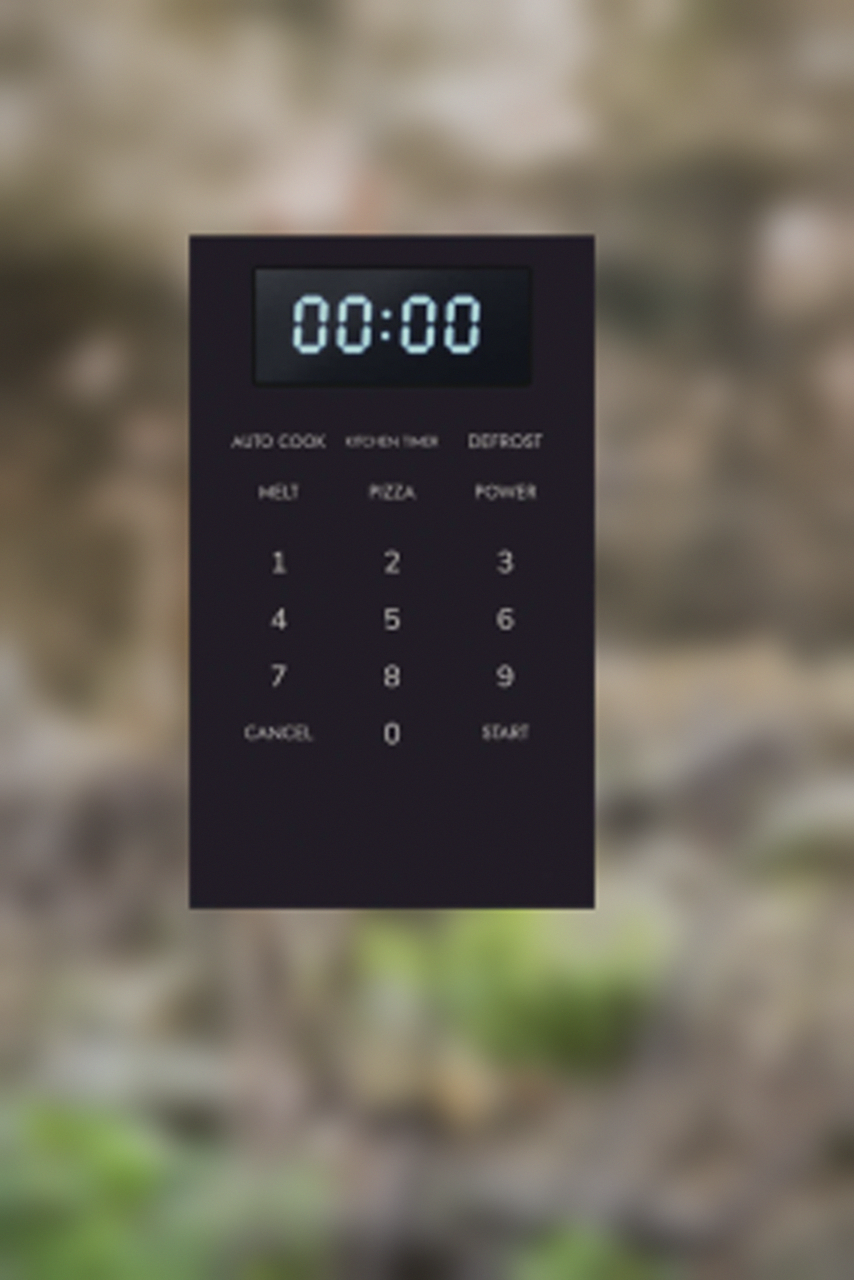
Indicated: 0 h 00 min
